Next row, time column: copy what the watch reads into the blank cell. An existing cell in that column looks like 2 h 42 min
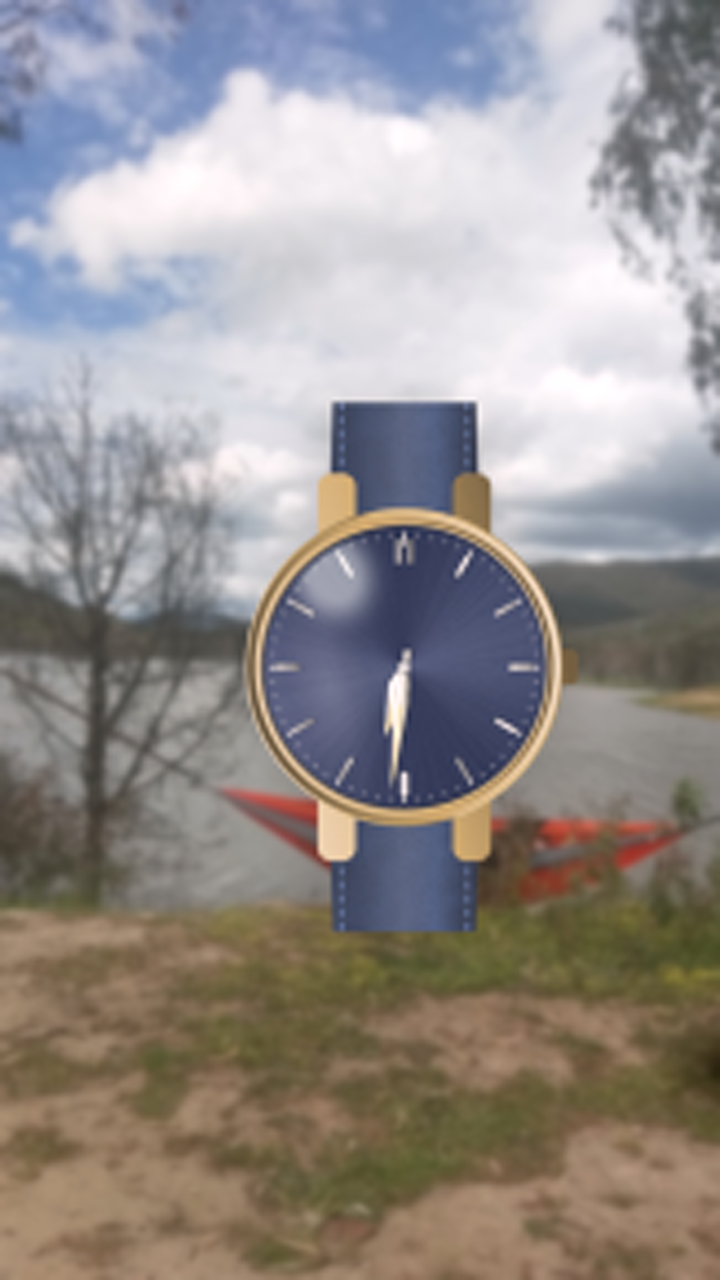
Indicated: 6 h 31 min
